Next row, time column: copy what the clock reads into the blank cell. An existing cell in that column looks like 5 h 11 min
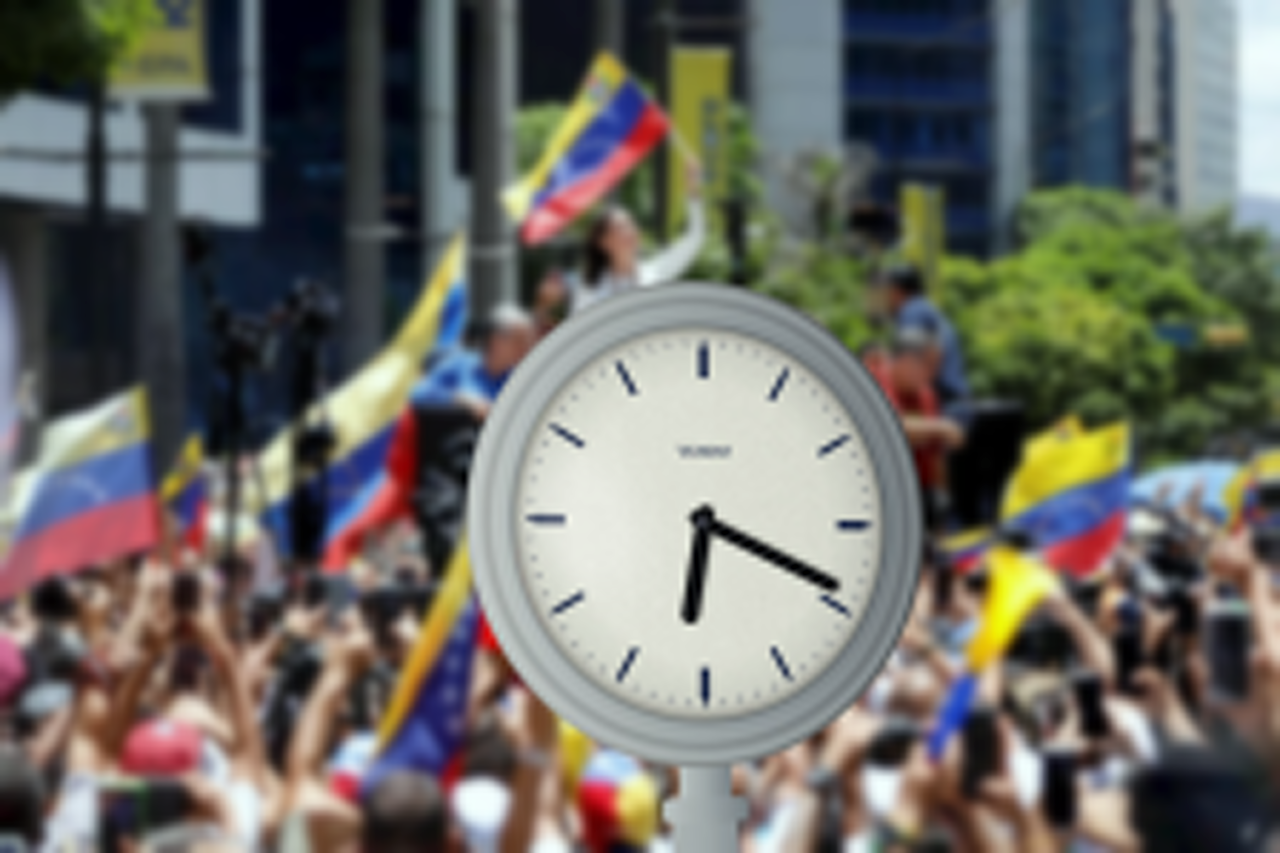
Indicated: 6 h 19 min
